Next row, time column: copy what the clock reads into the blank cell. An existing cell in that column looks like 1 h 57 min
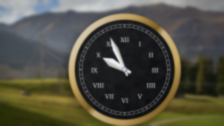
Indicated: 9 h 56 min
